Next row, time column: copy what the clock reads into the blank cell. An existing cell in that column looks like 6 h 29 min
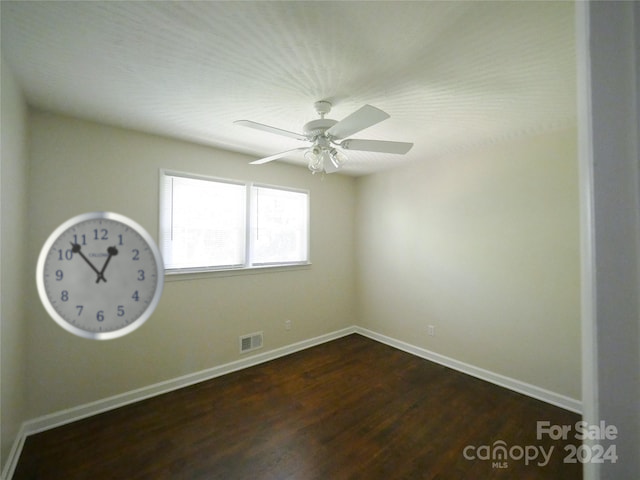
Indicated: 12 h 53 min
